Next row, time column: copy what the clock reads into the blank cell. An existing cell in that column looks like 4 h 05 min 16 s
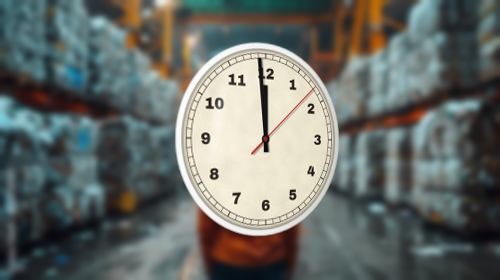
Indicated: 11 h 59 min 08 s
